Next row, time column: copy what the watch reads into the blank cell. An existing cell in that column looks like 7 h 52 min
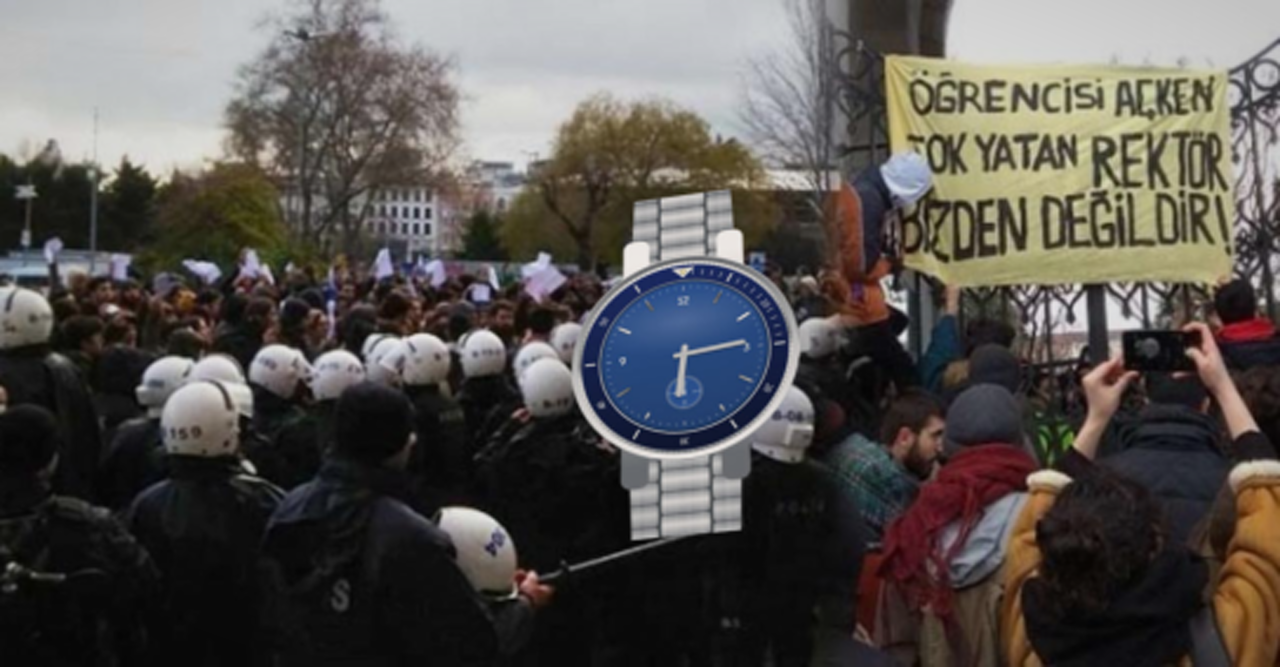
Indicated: 6 h 14 min
